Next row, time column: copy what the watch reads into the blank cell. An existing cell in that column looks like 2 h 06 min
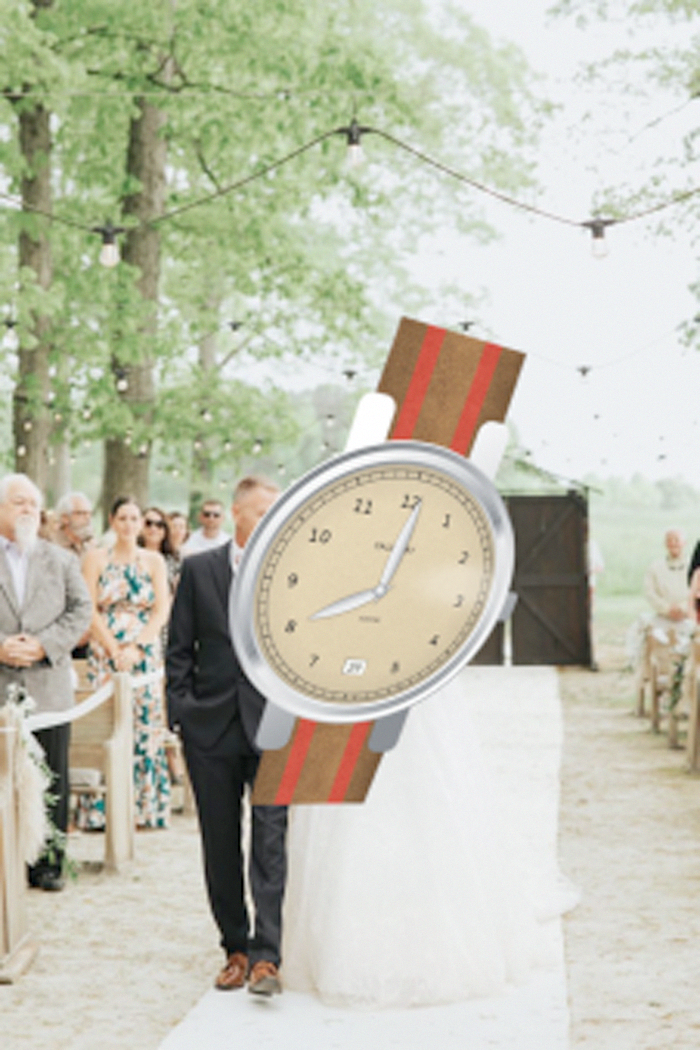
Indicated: 8 h 01 min
